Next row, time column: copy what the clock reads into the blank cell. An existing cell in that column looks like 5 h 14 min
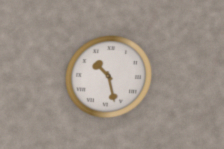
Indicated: 10 h 27 min
